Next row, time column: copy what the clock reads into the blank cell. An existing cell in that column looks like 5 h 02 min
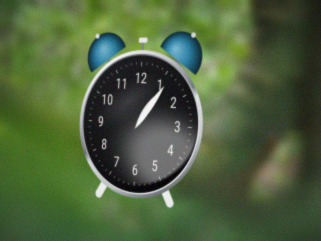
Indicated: 1 h 06 min
